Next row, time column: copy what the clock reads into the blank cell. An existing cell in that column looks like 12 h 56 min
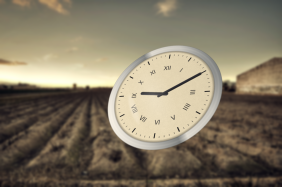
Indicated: 9 h 10 min
